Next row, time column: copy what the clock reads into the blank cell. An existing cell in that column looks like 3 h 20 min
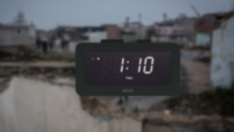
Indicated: 1 h 10 min
